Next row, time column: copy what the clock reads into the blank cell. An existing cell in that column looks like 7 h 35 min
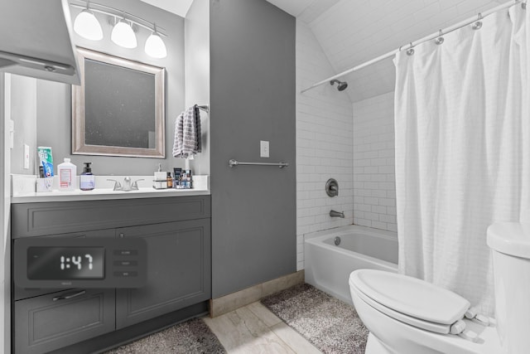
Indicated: 1 h 47 min
